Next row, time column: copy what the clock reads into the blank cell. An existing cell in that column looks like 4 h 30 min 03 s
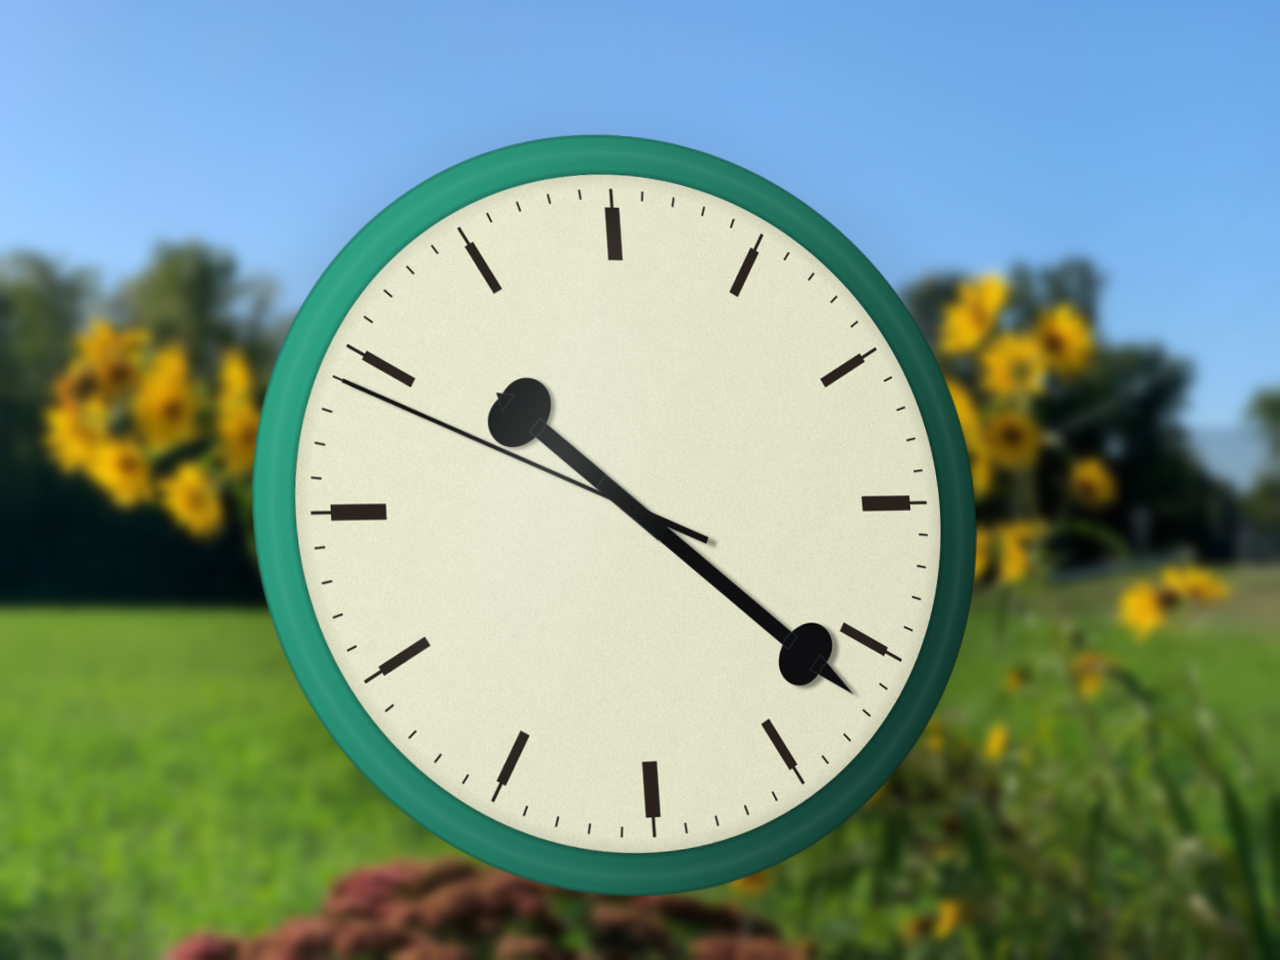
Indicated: 10 h 21 min 49 s
